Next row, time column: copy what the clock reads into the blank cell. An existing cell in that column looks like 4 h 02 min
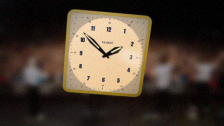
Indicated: 1 h 52 min
